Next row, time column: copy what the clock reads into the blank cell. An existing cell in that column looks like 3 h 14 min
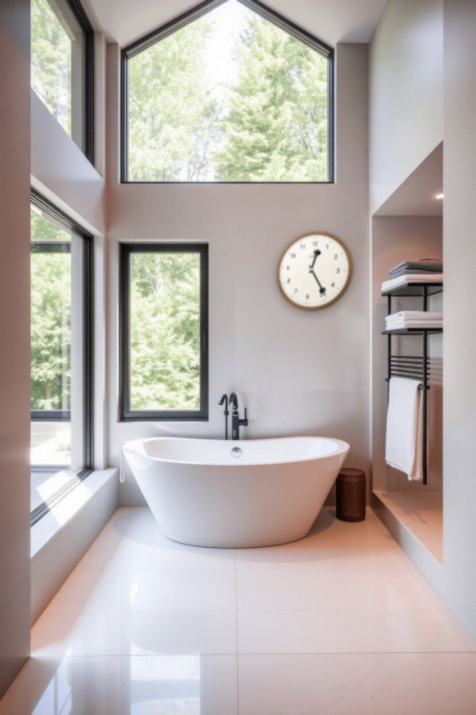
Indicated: 12 h 24 min
